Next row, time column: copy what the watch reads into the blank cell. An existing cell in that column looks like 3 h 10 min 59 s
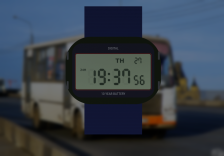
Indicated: 19 h 37 min 56 s
